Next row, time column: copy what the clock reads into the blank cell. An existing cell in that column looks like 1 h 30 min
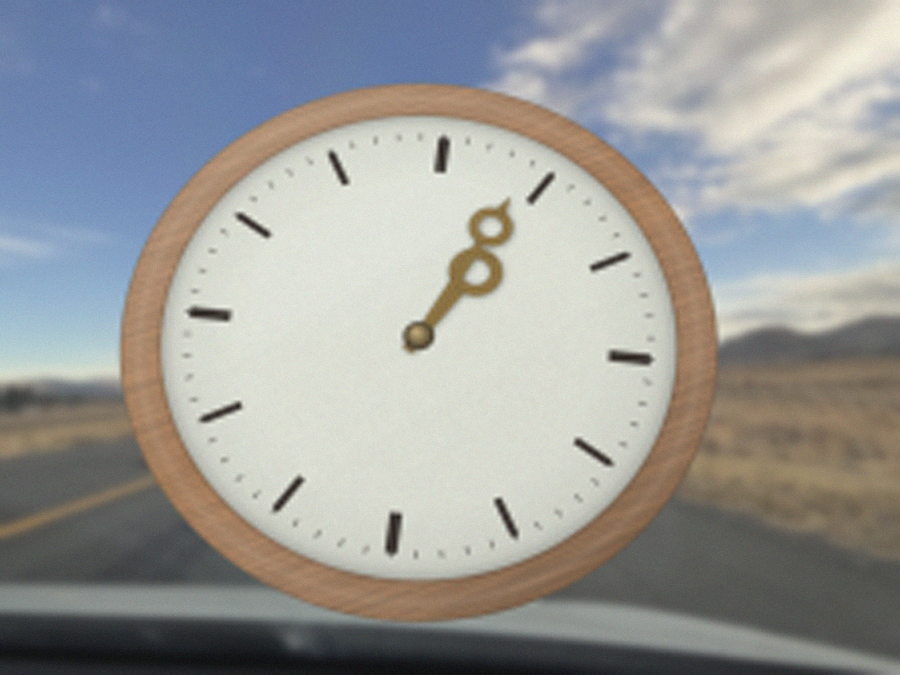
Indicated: 1 h 04 min
